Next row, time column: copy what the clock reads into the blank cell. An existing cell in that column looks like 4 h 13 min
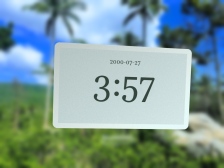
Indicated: 3 h 57 min
